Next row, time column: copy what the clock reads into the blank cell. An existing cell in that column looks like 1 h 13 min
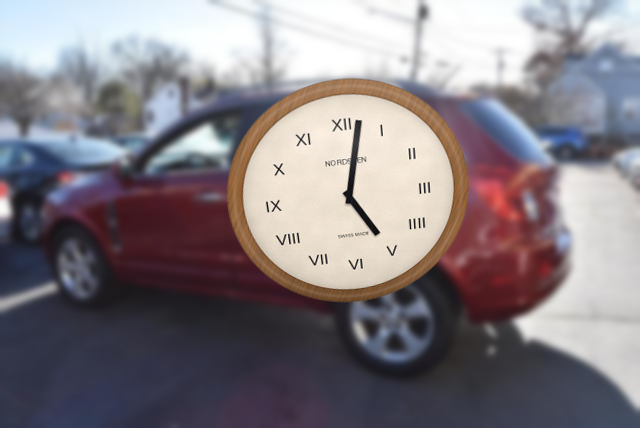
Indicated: 5 h 02 min
